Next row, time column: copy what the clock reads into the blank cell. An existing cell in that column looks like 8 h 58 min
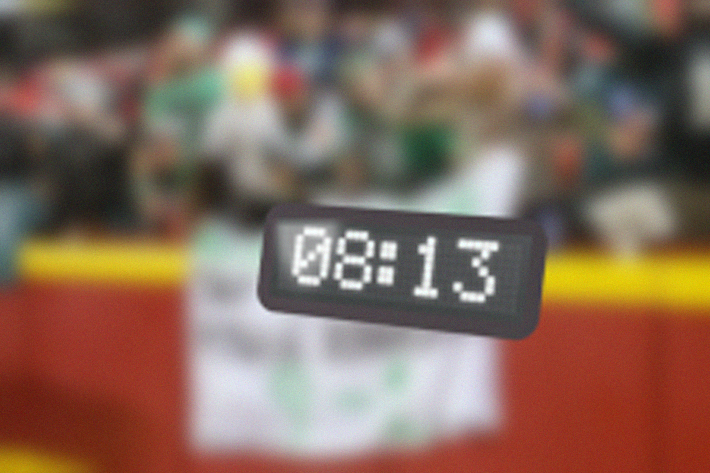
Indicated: 8 h 13 min
